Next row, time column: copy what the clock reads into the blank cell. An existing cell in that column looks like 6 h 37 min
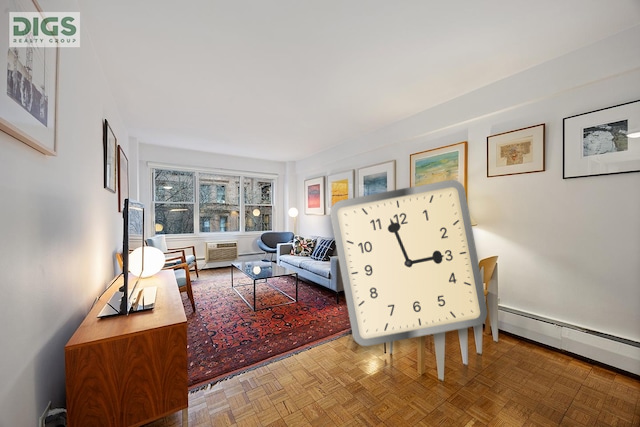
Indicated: 2 h 58 min
